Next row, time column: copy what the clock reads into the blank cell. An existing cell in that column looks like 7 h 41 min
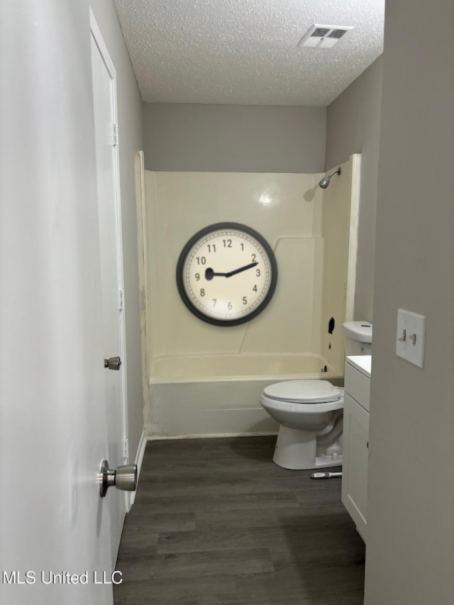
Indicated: 9 h 12 min
